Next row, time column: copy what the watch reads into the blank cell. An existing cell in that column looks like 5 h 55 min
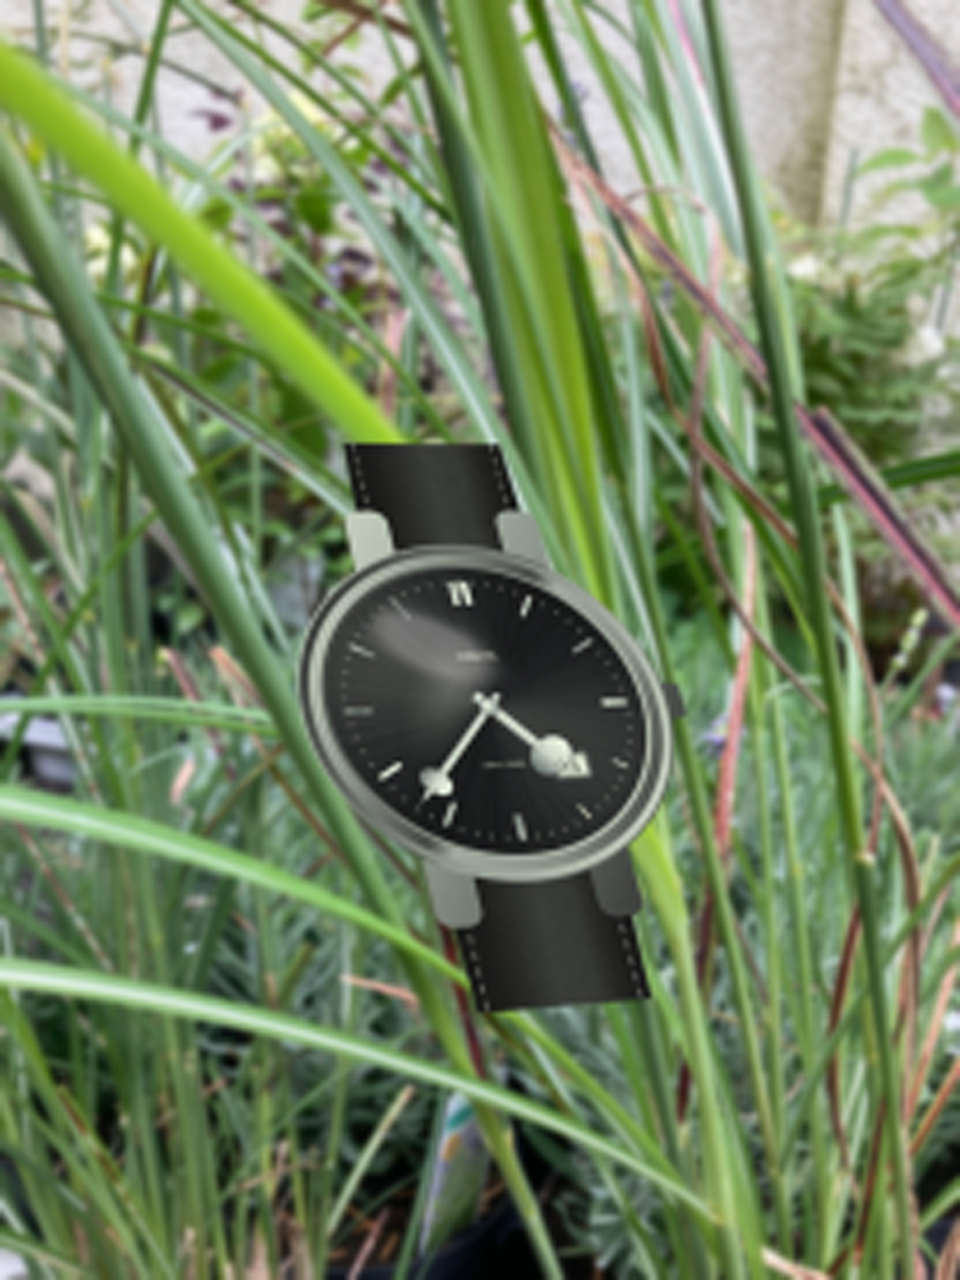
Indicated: 4 h 37 min
